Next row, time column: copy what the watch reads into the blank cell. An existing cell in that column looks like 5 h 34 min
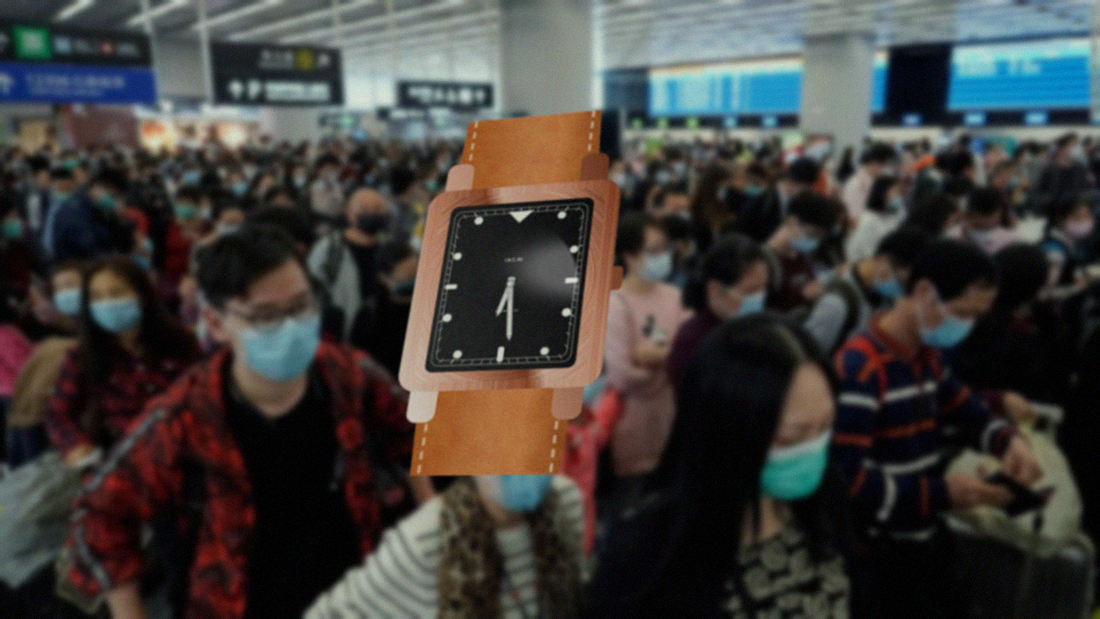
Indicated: 6 h 29 min
